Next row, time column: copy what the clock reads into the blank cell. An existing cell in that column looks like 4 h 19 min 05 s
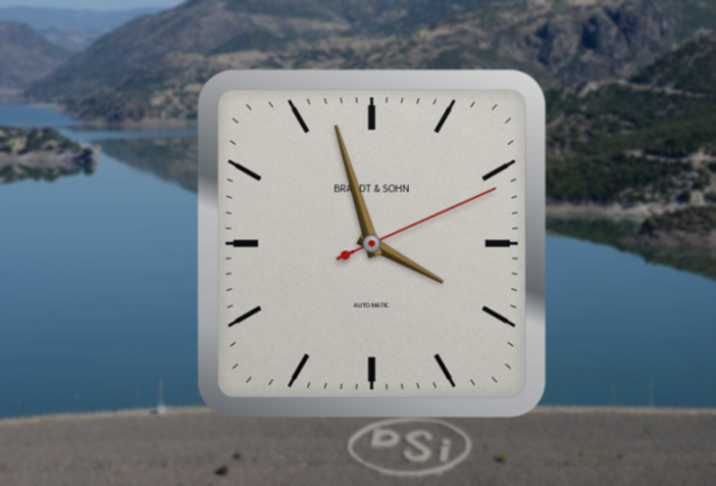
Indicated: 3 h 57 min 11 s
